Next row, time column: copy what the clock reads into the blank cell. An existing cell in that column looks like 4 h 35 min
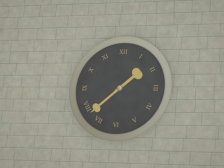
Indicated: 1 h 38 min
